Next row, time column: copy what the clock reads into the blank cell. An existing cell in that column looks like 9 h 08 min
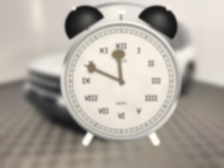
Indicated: 11 h 49 min
